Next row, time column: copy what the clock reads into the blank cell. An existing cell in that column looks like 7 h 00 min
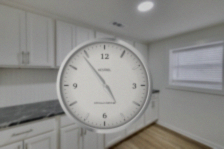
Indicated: 4 h 54 min
